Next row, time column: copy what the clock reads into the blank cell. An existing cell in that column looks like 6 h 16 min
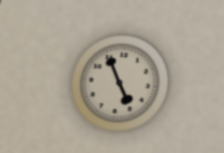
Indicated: 4 h 55 min
